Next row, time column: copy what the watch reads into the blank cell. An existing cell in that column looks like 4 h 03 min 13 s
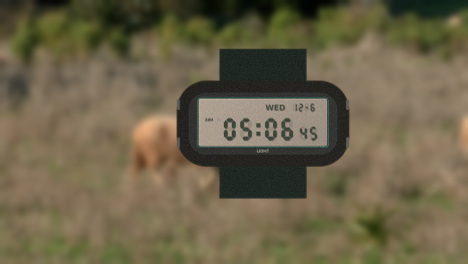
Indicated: 5 h 06 min 45 s
